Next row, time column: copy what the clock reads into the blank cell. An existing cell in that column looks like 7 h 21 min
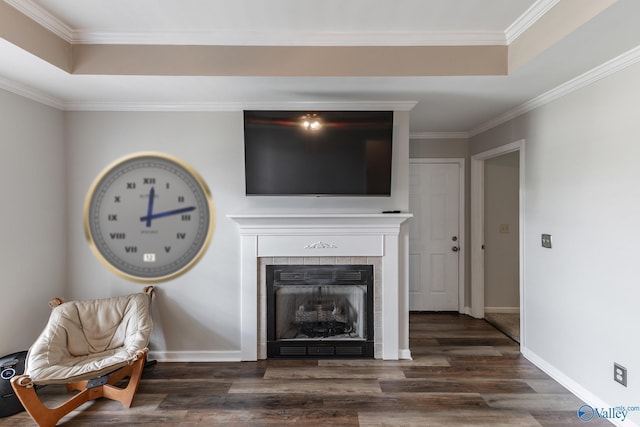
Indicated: 12 h 13 min
